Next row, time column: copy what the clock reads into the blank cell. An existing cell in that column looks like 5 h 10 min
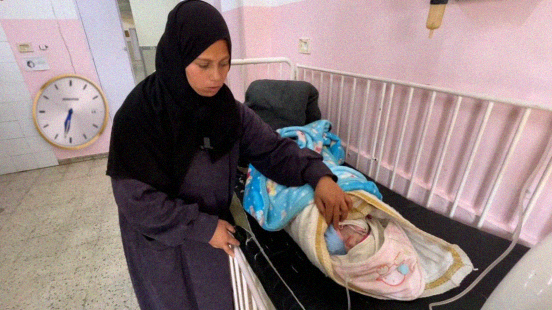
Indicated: 6 h 32 min
